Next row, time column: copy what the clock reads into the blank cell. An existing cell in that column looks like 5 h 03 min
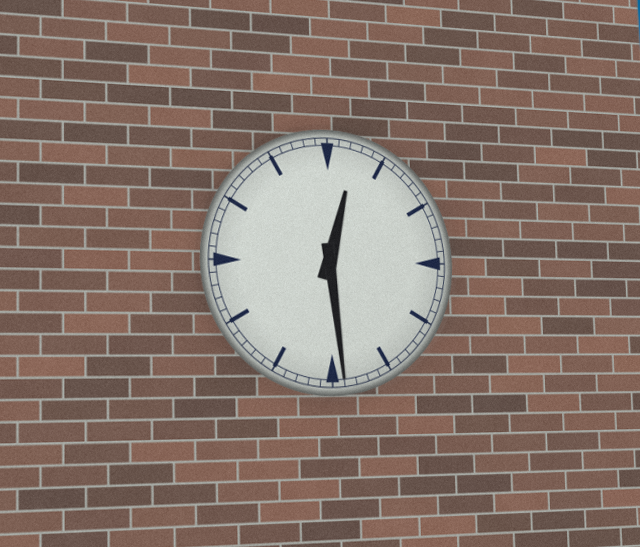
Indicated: 12 h 29 min
